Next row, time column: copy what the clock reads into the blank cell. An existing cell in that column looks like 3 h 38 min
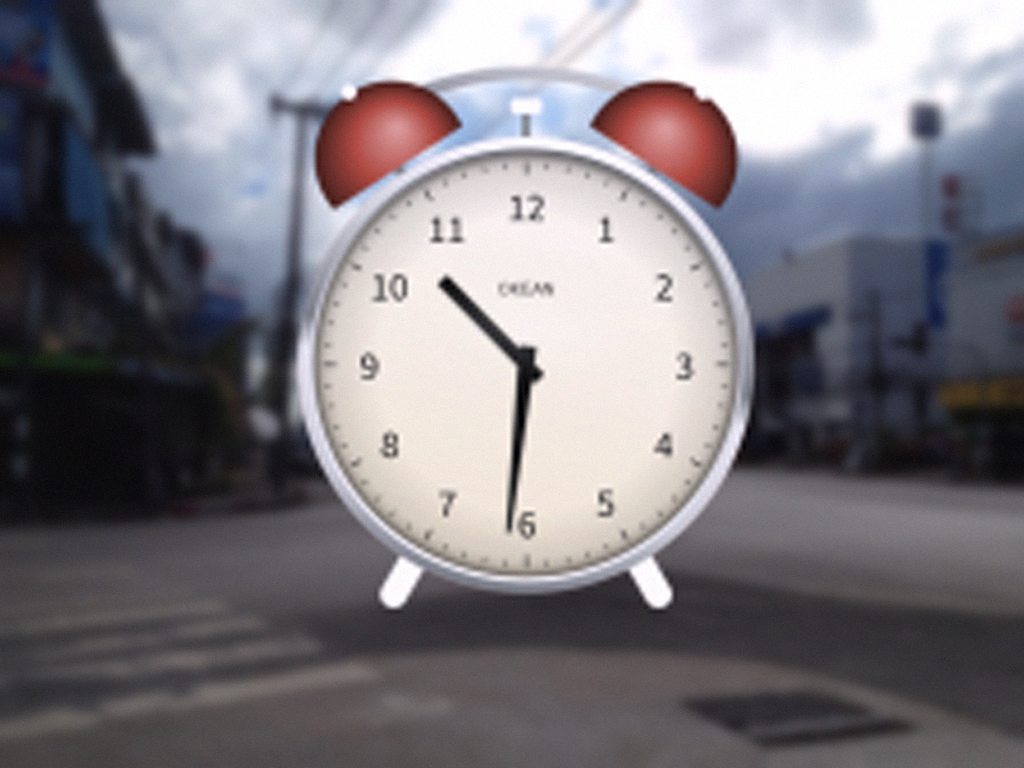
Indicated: 10 h 31 min
